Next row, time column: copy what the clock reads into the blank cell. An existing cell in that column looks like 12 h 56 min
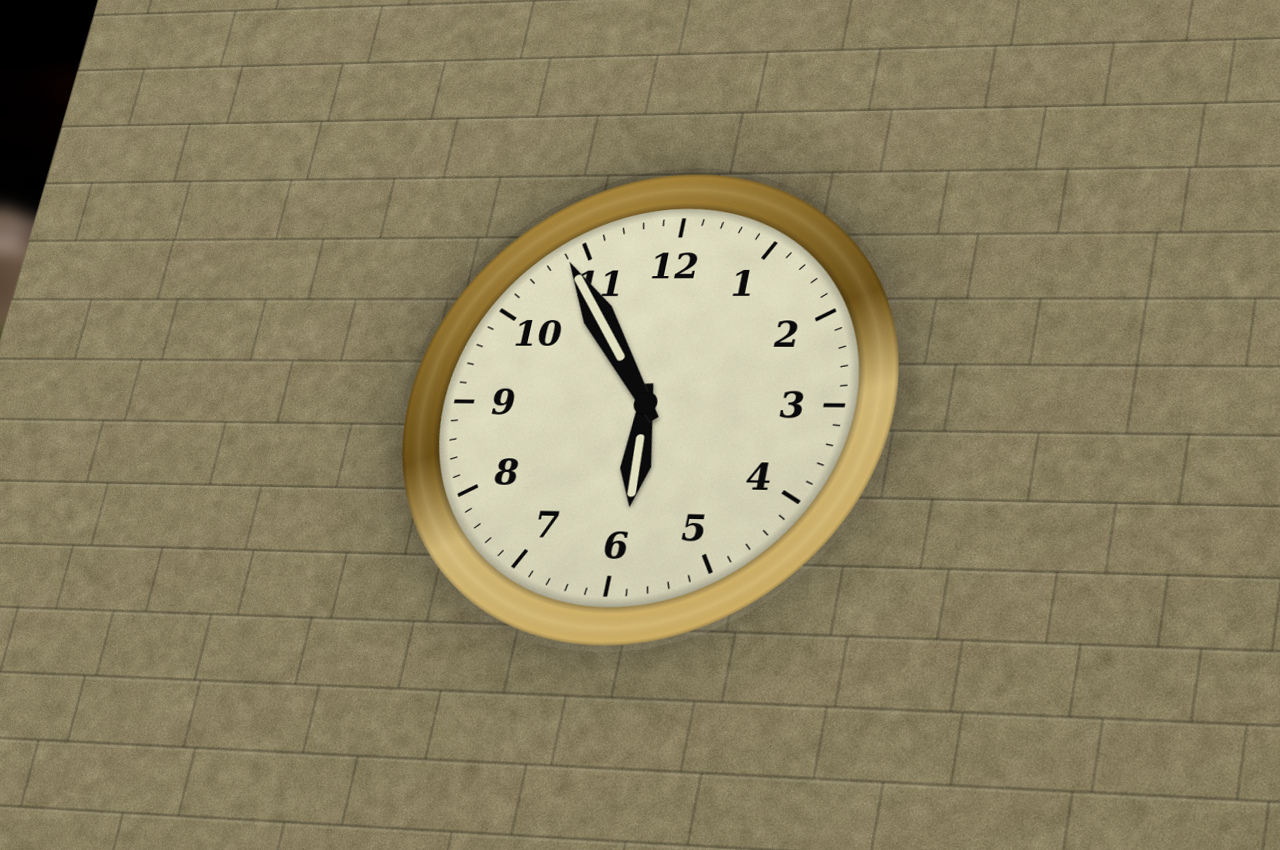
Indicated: 5 h 54 min
